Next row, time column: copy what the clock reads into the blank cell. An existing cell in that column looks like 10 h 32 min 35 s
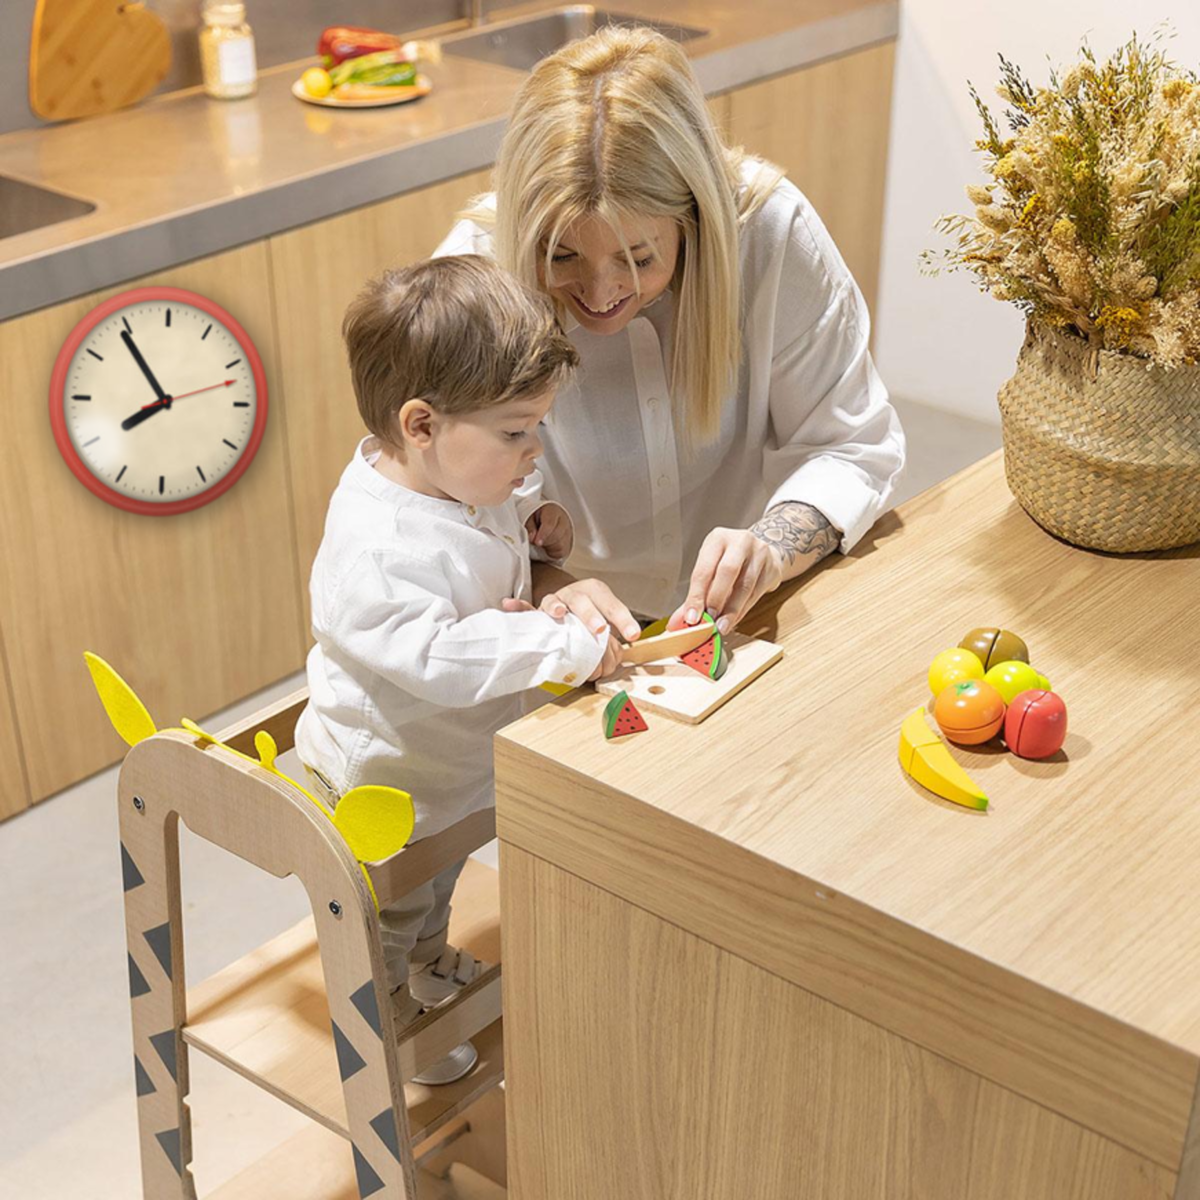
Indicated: 7 h 54 min 12 s
